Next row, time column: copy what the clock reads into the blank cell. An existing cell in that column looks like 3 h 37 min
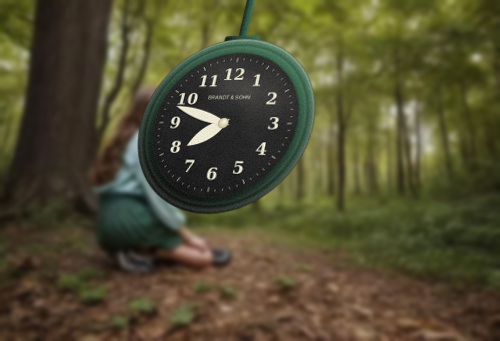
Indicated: 7 h 48 min
